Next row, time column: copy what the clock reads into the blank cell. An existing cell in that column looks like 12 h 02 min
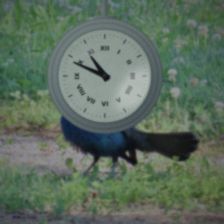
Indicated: 10 h 49 min
